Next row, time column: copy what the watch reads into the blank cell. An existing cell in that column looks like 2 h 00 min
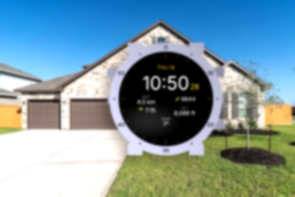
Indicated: 10 h 50 min
